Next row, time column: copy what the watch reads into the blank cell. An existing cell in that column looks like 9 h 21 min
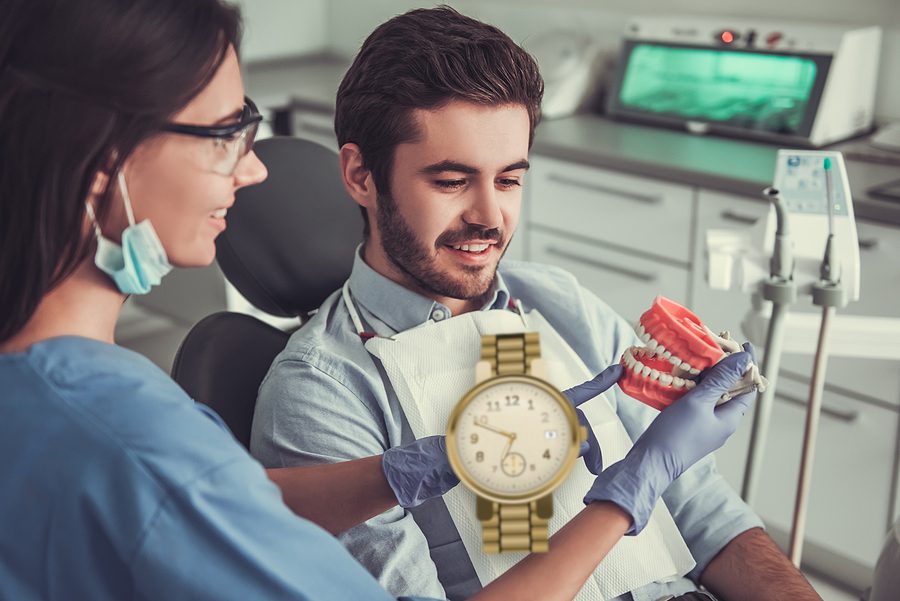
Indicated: 6 h 49 min
